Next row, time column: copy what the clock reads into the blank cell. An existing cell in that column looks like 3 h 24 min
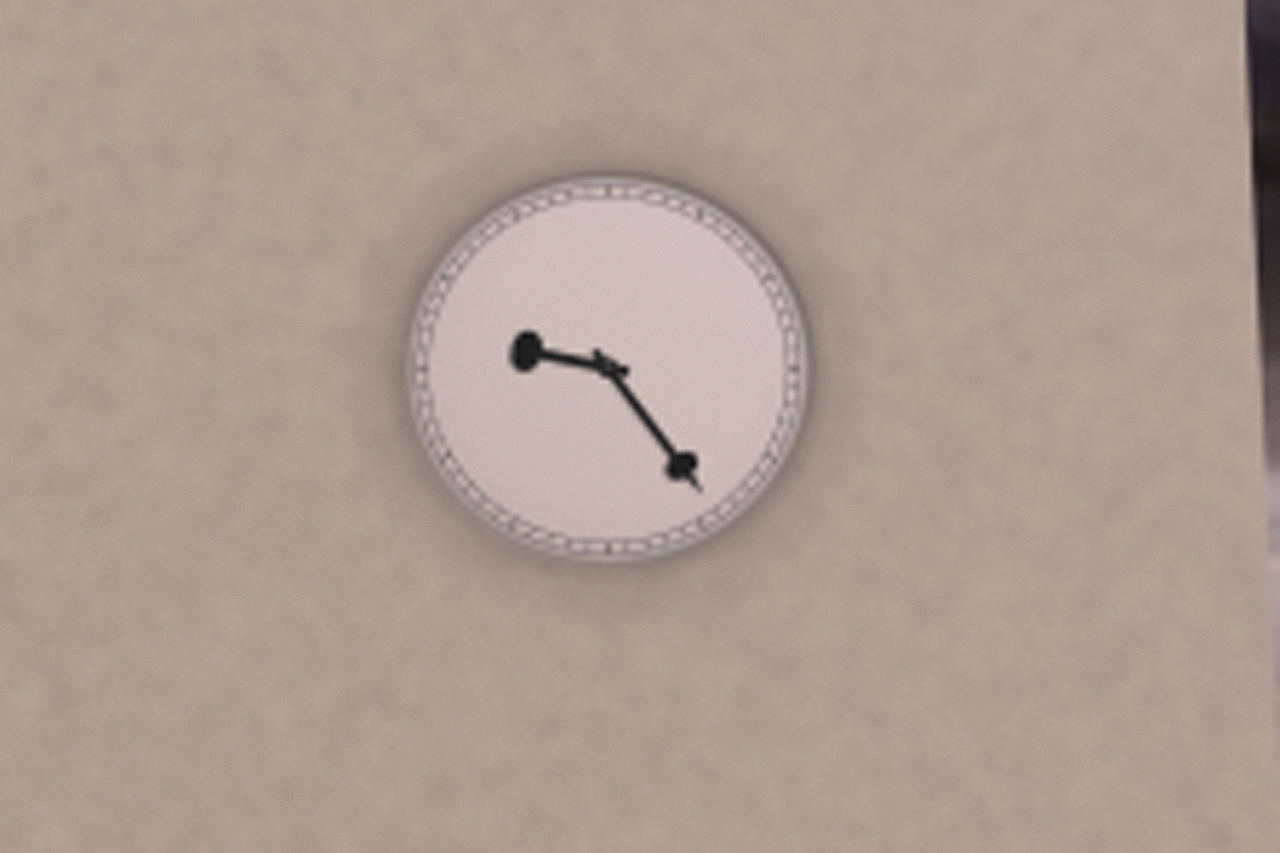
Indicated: 9 h 24 min
